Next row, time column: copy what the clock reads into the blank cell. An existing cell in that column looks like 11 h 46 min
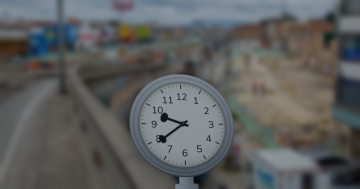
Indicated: 9 h 39 min
